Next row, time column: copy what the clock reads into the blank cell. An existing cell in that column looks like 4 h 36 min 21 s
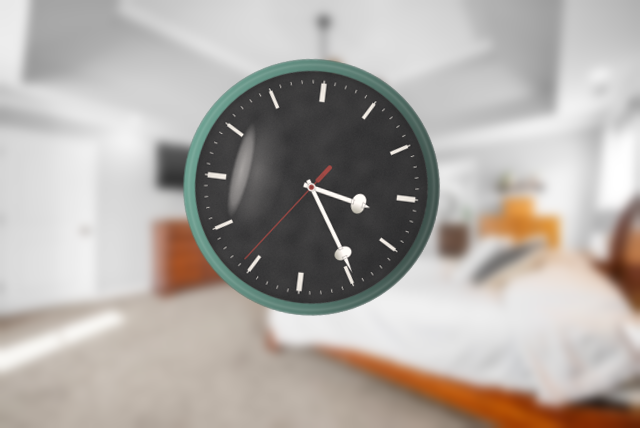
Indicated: 3 h 24 min 36 s
